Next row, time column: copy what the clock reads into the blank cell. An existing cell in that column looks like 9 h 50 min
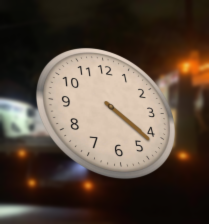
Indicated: 4 h 22 min
